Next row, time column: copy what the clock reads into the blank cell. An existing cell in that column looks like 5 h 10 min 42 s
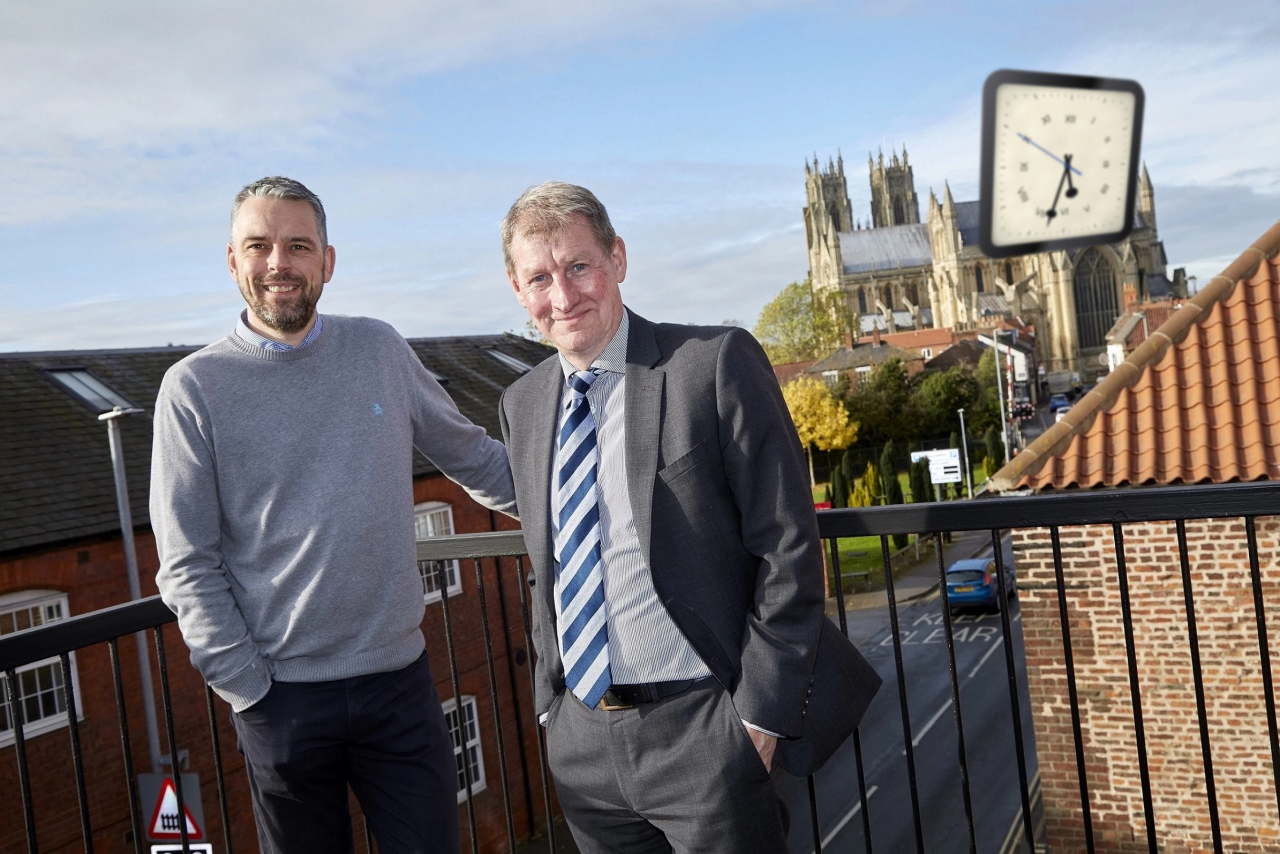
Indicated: 5 h 32 min 50 s
